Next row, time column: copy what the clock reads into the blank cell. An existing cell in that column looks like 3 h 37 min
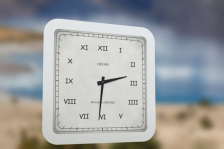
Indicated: 2 h 31 min
